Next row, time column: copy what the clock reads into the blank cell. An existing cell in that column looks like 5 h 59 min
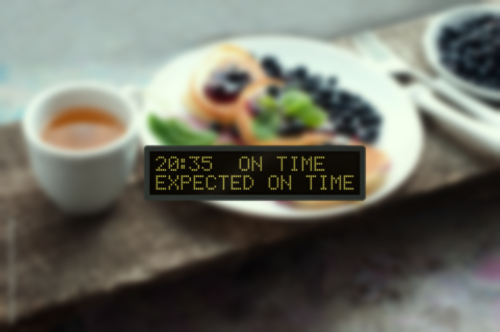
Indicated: 20 h 35 min
